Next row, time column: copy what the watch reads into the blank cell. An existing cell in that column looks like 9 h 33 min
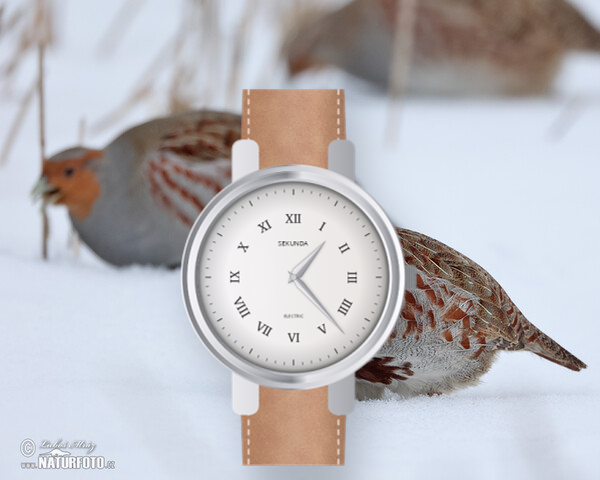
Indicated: 1 h 23 min
